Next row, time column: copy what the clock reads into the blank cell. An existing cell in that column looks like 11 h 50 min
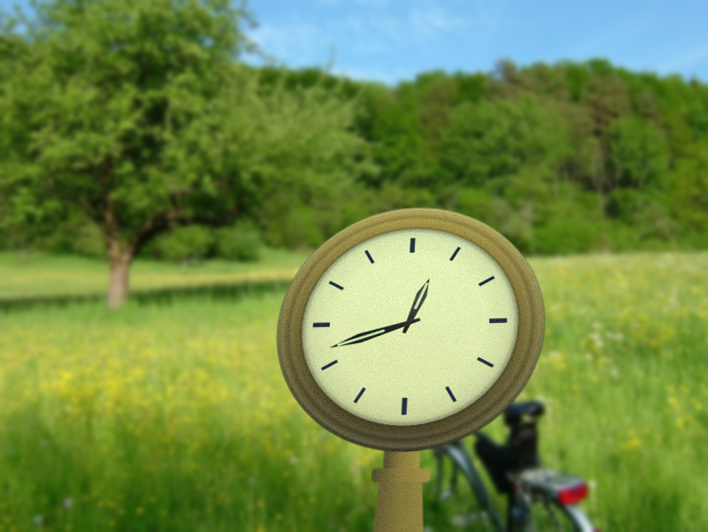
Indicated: 12 h 42 min
